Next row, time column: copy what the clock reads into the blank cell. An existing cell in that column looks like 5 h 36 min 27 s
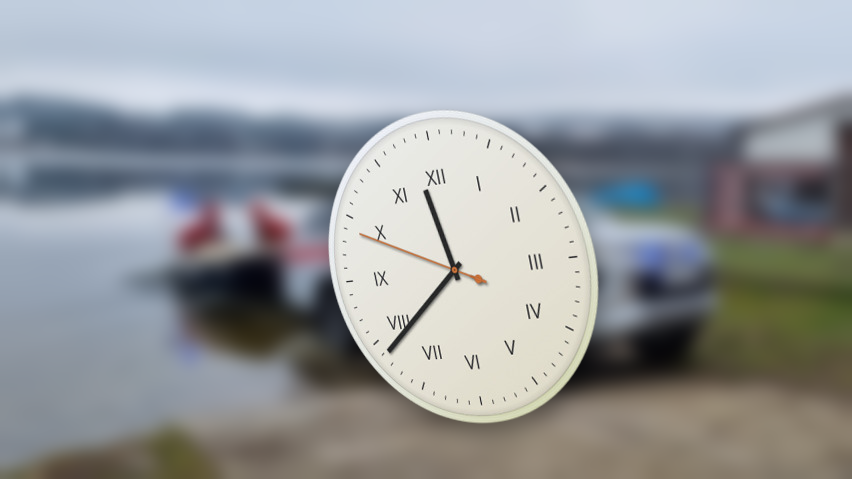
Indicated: 11 h 38 min 49 s
